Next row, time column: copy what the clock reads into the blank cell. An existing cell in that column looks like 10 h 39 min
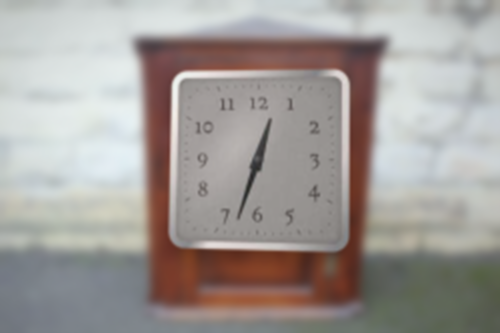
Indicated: 12 h 33 min
